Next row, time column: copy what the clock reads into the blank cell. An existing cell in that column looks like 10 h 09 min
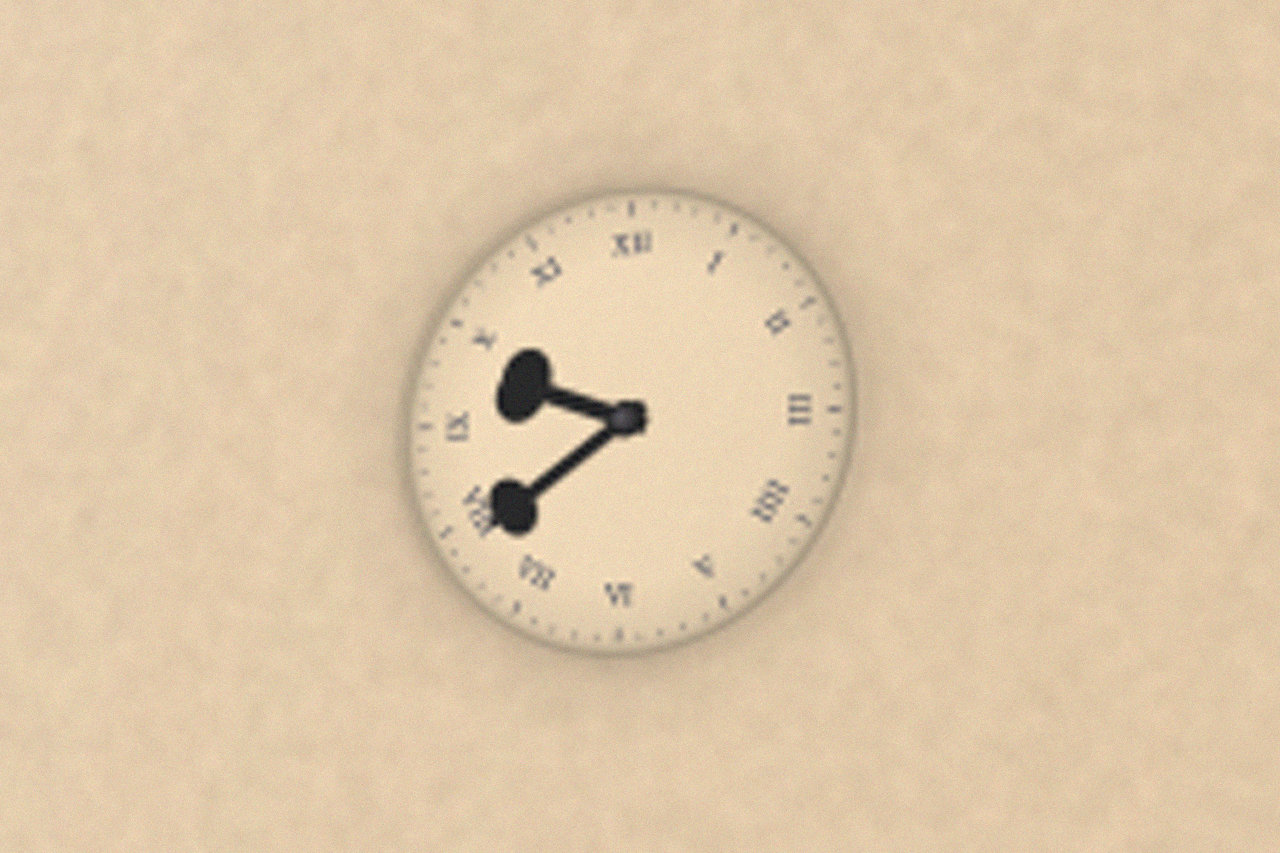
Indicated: 9 h 39 min
